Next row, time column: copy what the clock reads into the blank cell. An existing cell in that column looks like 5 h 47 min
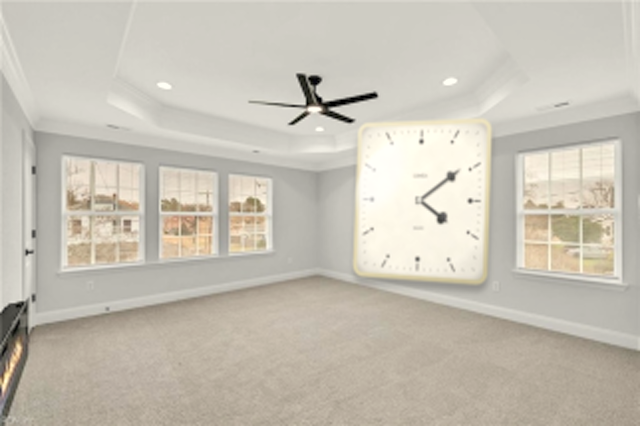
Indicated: 4 h 09 min
